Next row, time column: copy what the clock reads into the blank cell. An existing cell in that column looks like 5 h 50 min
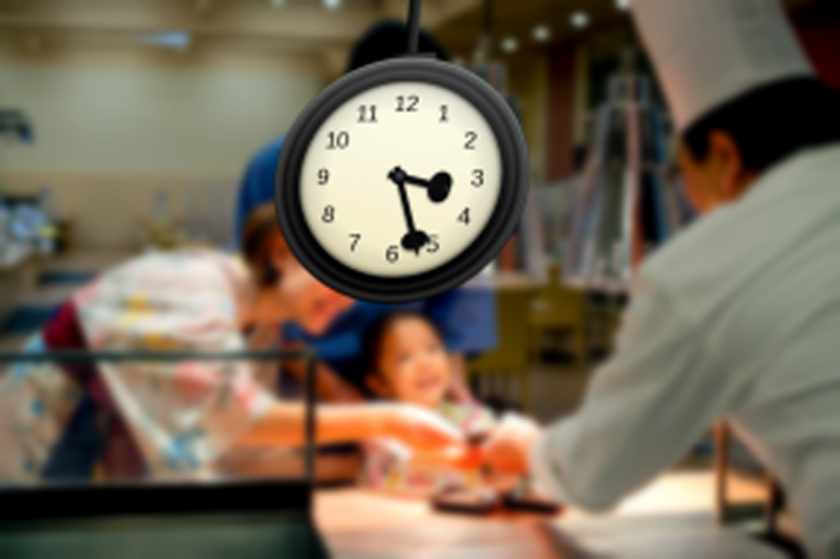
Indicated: 3 h 27 min
